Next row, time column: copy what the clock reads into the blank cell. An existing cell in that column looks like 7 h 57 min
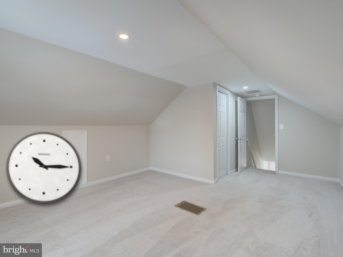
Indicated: 10 h 15 min
